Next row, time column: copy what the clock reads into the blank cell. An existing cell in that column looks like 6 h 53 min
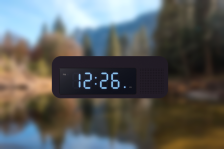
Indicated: 12 h 26 min
